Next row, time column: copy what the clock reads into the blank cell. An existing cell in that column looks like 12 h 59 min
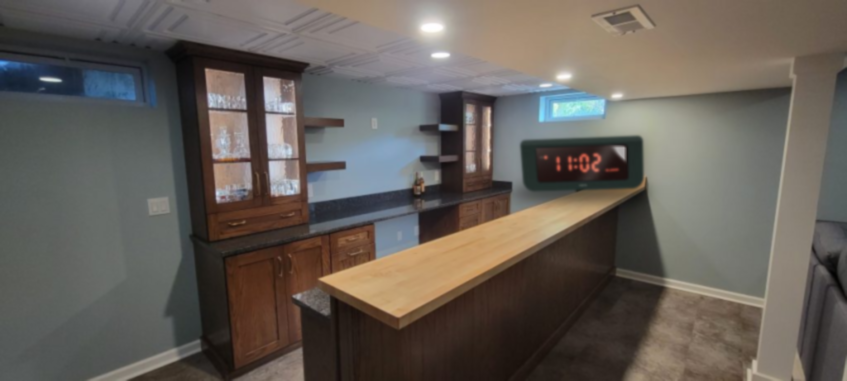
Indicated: 11 h 02 min
